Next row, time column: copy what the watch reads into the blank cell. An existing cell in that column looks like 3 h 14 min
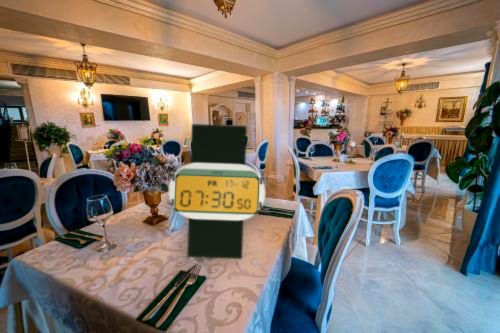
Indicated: 7 h 30 min
